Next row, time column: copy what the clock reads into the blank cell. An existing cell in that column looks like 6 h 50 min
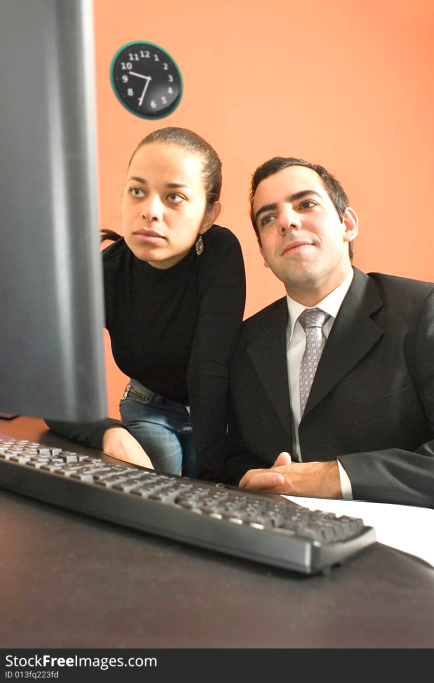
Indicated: 9 h 35 min
